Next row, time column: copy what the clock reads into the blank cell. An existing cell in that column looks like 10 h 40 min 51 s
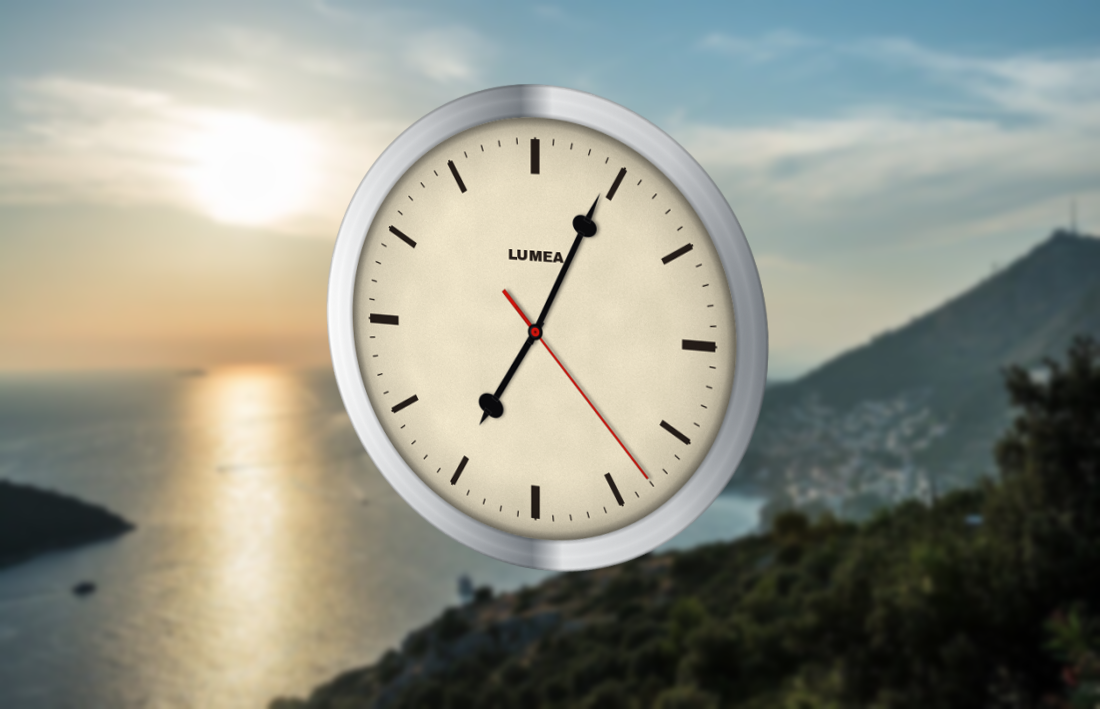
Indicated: 7 h 04 min 23 s
